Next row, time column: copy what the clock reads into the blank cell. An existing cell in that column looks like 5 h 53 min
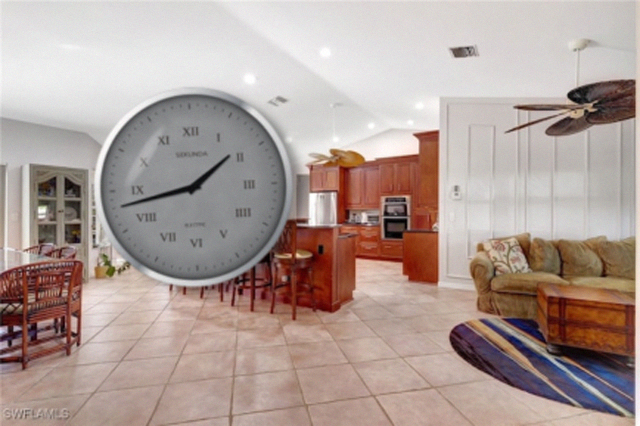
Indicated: 1 h 43 min
